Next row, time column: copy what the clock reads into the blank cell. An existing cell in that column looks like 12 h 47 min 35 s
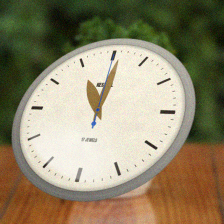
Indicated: 11 h 01 min 00 s
